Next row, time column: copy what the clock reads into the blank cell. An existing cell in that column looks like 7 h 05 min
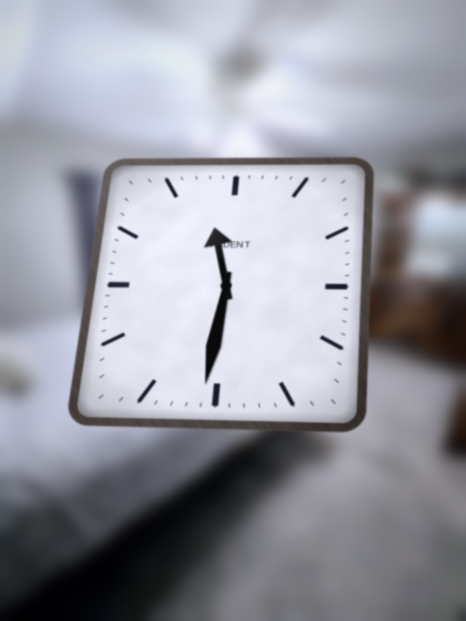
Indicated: 11 h 31 min
